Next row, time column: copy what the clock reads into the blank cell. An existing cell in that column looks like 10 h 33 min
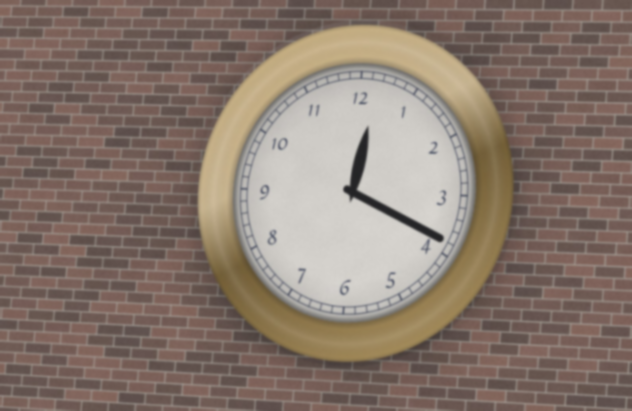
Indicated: 12 h 19 min
